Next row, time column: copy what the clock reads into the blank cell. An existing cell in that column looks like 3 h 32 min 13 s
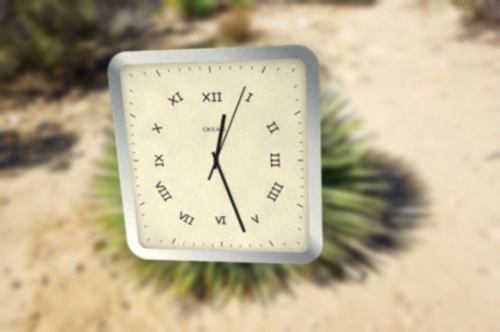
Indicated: 12 h 27 min 04 s
